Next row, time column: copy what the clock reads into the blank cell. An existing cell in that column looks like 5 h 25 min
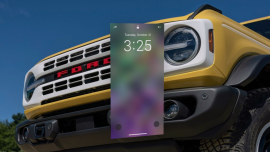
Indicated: 3 h 25 min
